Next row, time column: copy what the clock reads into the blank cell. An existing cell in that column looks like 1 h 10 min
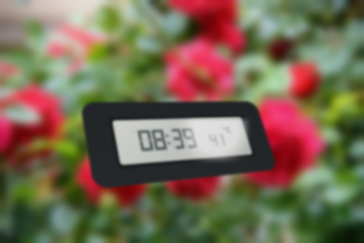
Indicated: 8 h 39 min
